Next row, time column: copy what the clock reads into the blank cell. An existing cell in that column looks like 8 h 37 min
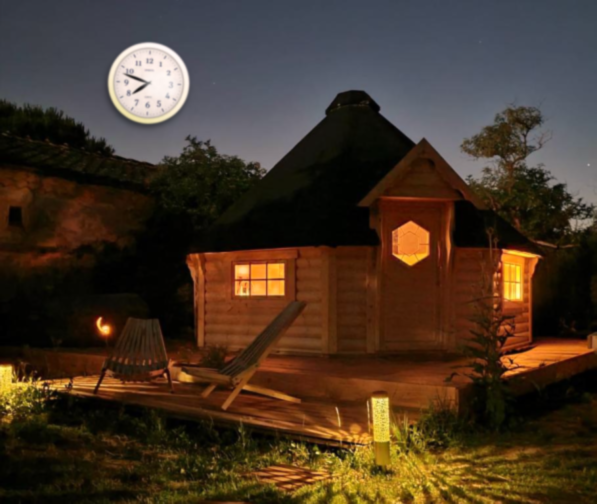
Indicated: 7 h 48 min
